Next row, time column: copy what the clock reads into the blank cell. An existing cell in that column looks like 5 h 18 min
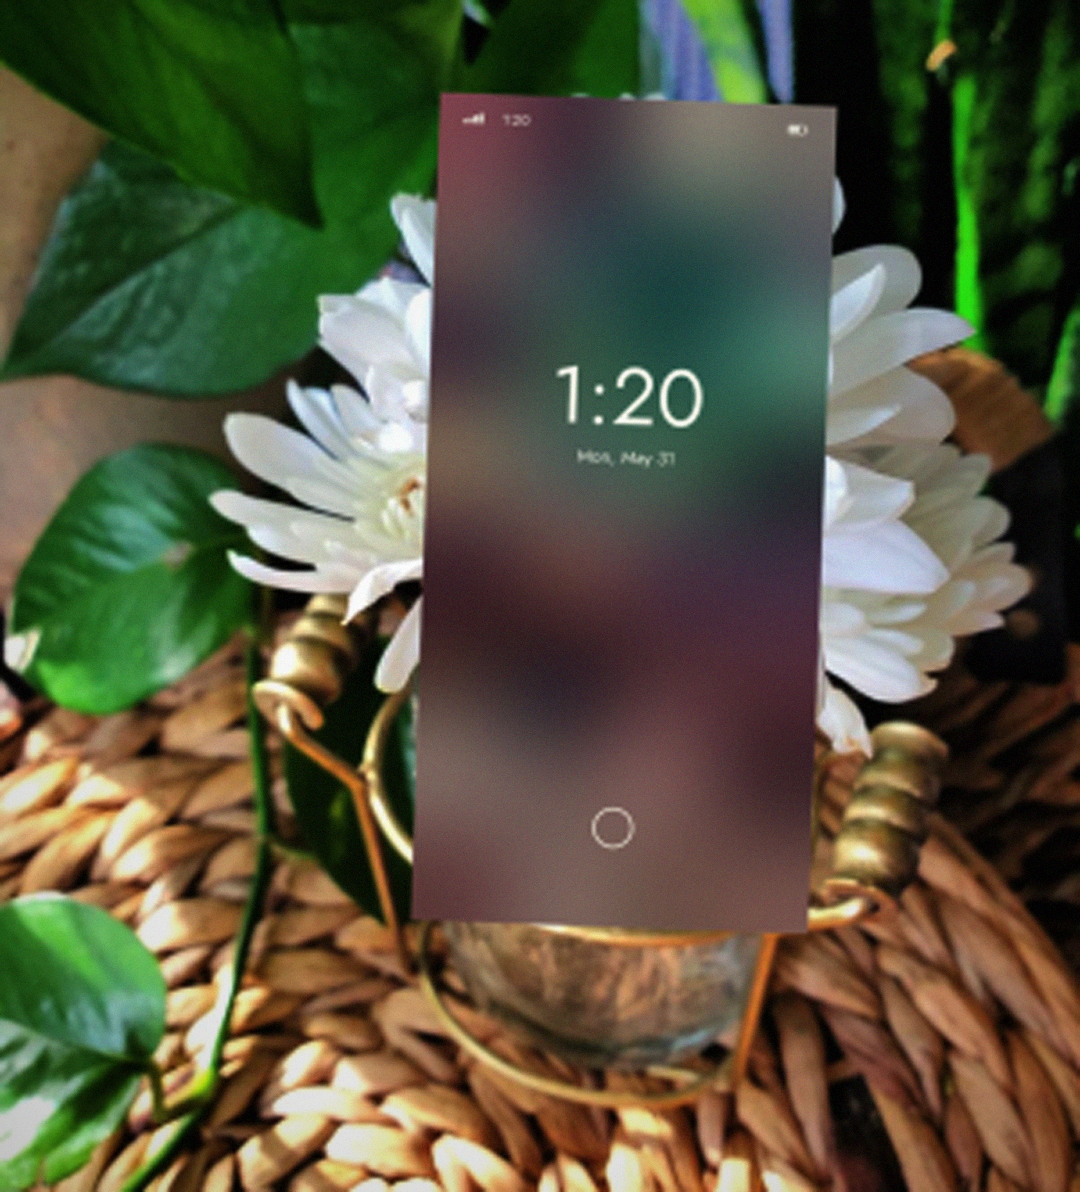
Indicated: 1 h 20 min
